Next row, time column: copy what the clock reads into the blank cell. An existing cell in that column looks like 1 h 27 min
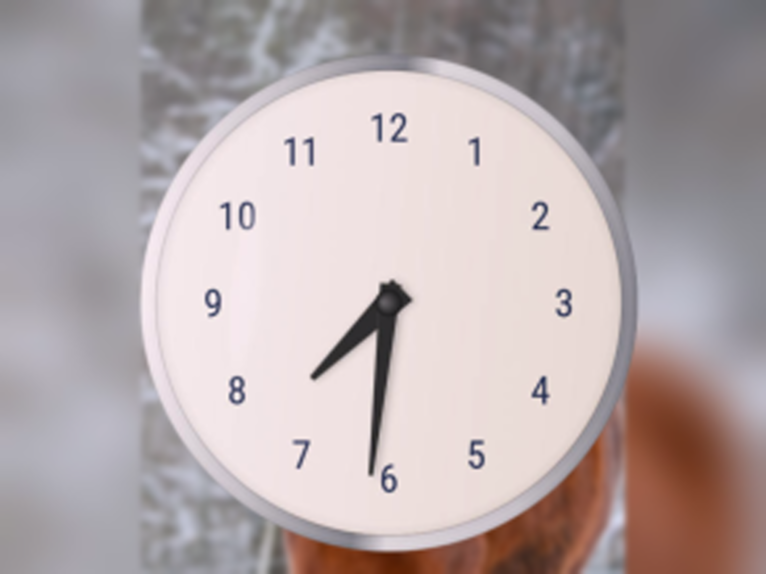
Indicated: 7 h 31 min
